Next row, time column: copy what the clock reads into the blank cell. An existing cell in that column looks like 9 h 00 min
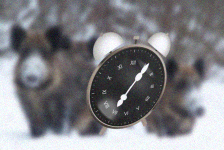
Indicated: 7 h 06 min
